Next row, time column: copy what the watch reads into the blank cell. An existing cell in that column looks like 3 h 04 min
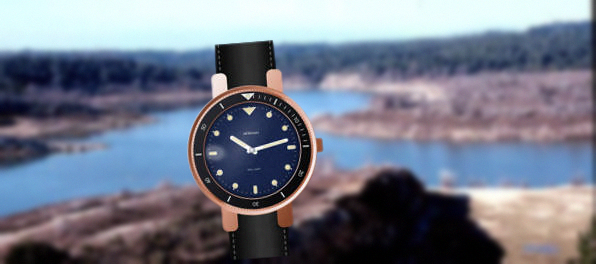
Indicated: 10 h 13 min
